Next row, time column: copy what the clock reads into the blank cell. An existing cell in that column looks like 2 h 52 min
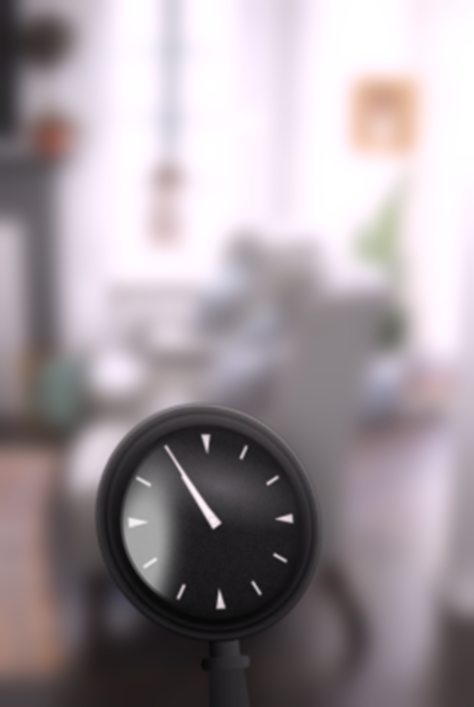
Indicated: 10 h 55 min
